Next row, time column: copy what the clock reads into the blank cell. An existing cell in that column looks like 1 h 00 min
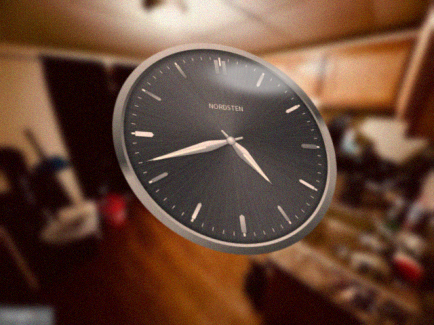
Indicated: 4 h 42 min
